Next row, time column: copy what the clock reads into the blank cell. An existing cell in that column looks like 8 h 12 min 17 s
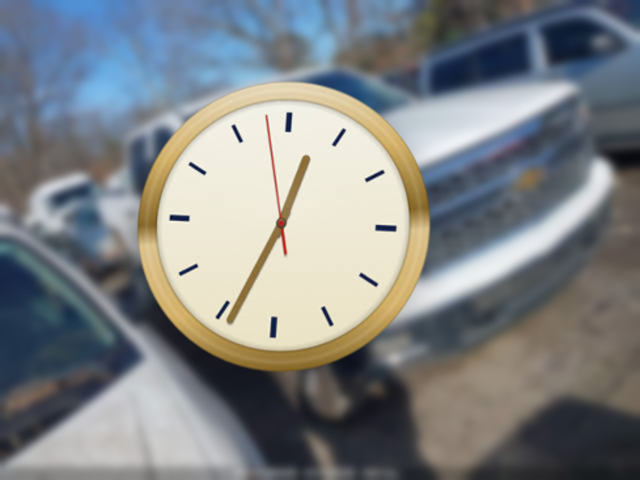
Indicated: 12 h 33 min 58 s
